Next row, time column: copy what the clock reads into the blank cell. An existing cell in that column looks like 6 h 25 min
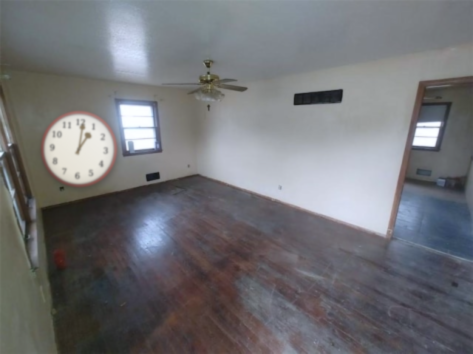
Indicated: 1 h 01 min
